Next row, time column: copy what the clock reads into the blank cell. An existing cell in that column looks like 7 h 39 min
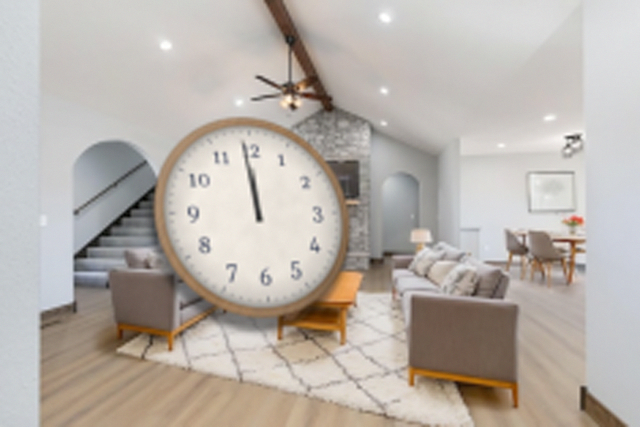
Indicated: 11 h 59 min
